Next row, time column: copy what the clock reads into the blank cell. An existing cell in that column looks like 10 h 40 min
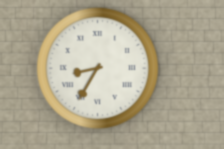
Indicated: 8 h 35 min
